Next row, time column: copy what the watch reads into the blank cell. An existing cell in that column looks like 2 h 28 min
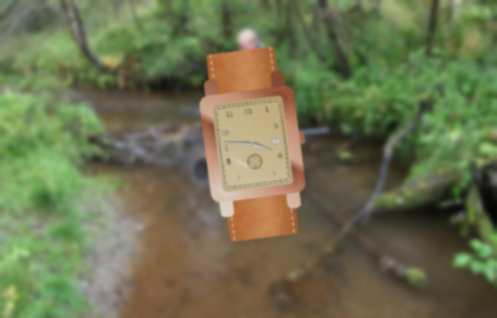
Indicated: 3 h 47 min
